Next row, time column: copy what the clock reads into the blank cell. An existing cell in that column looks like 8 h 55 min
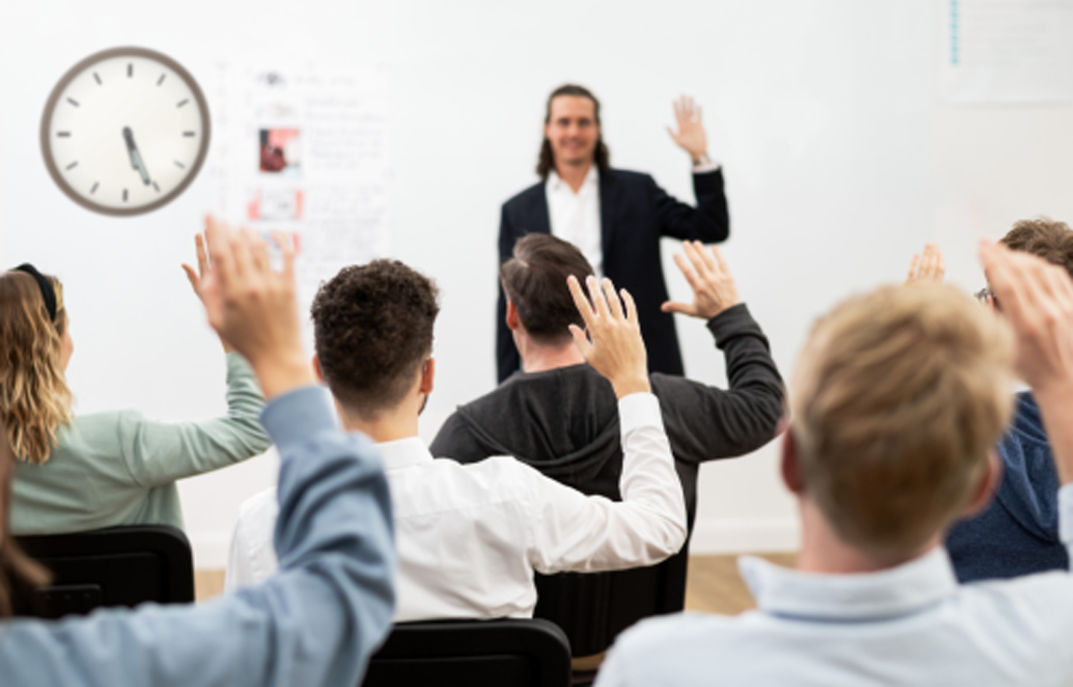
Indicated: 5 h 26 min
